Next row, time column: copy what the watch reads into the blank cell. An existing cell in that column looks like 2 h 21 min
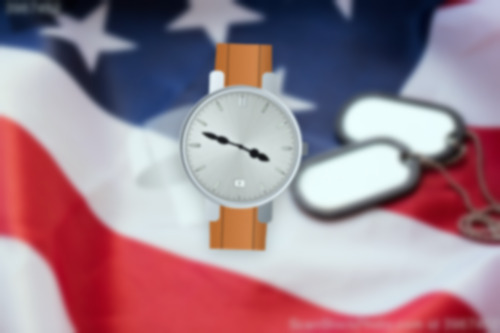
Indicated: 3 h 48 min
